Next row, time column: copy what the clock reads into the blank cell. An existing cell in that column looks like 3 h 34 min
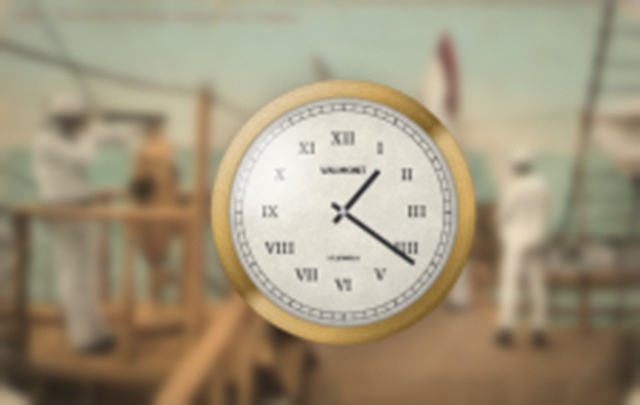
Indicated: 1 h 21 min
